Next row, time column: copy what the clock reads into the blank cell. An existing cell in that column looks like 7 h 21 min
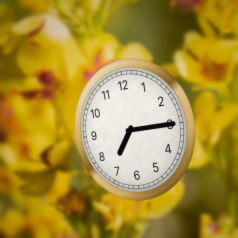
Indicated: 7 h 15 min
